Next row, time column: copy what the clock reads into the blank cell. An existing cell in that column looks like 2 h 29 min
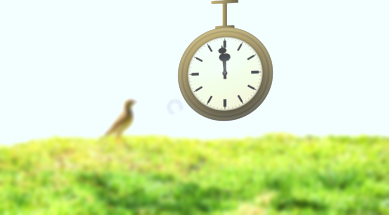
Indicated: 11 h 59 min
